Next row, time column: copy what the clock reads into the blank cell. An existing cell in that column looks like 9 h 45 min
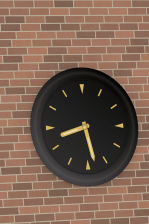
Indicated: 8 h 28 min
